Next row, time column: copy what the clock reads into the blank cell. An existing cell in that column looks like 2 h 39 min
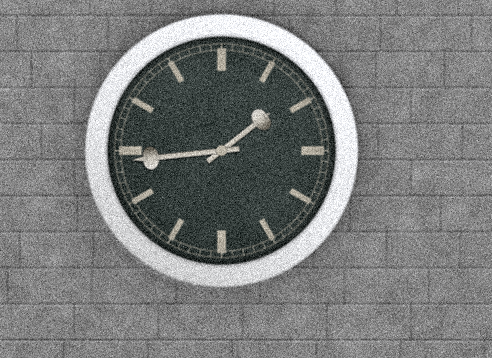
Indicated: 1 h 44 min
